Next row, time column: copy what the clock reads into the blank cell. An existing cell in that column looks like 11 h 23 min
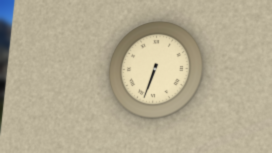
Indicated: 6 h 33 min
